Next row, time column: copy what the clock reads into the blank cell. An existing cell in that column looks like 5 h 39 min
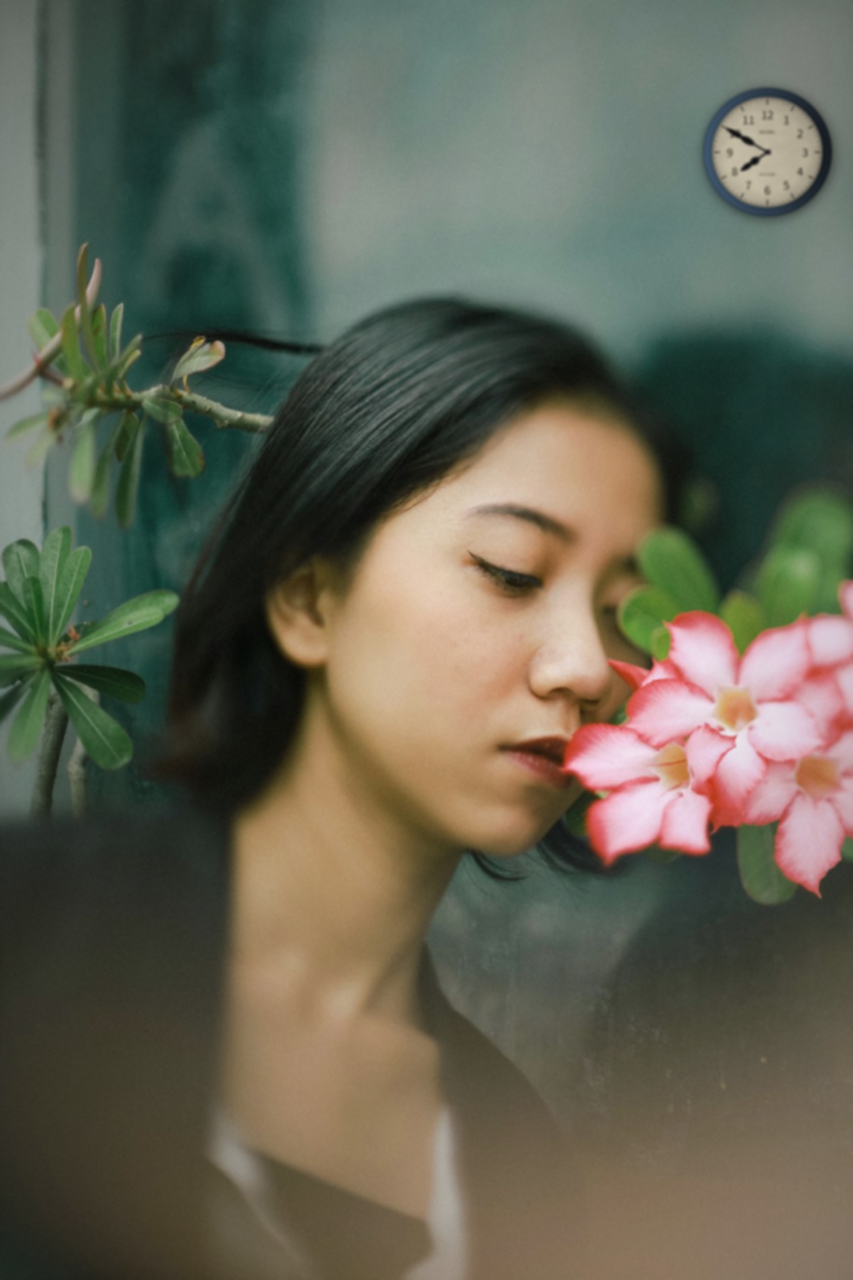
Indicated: 7 h 50 min
